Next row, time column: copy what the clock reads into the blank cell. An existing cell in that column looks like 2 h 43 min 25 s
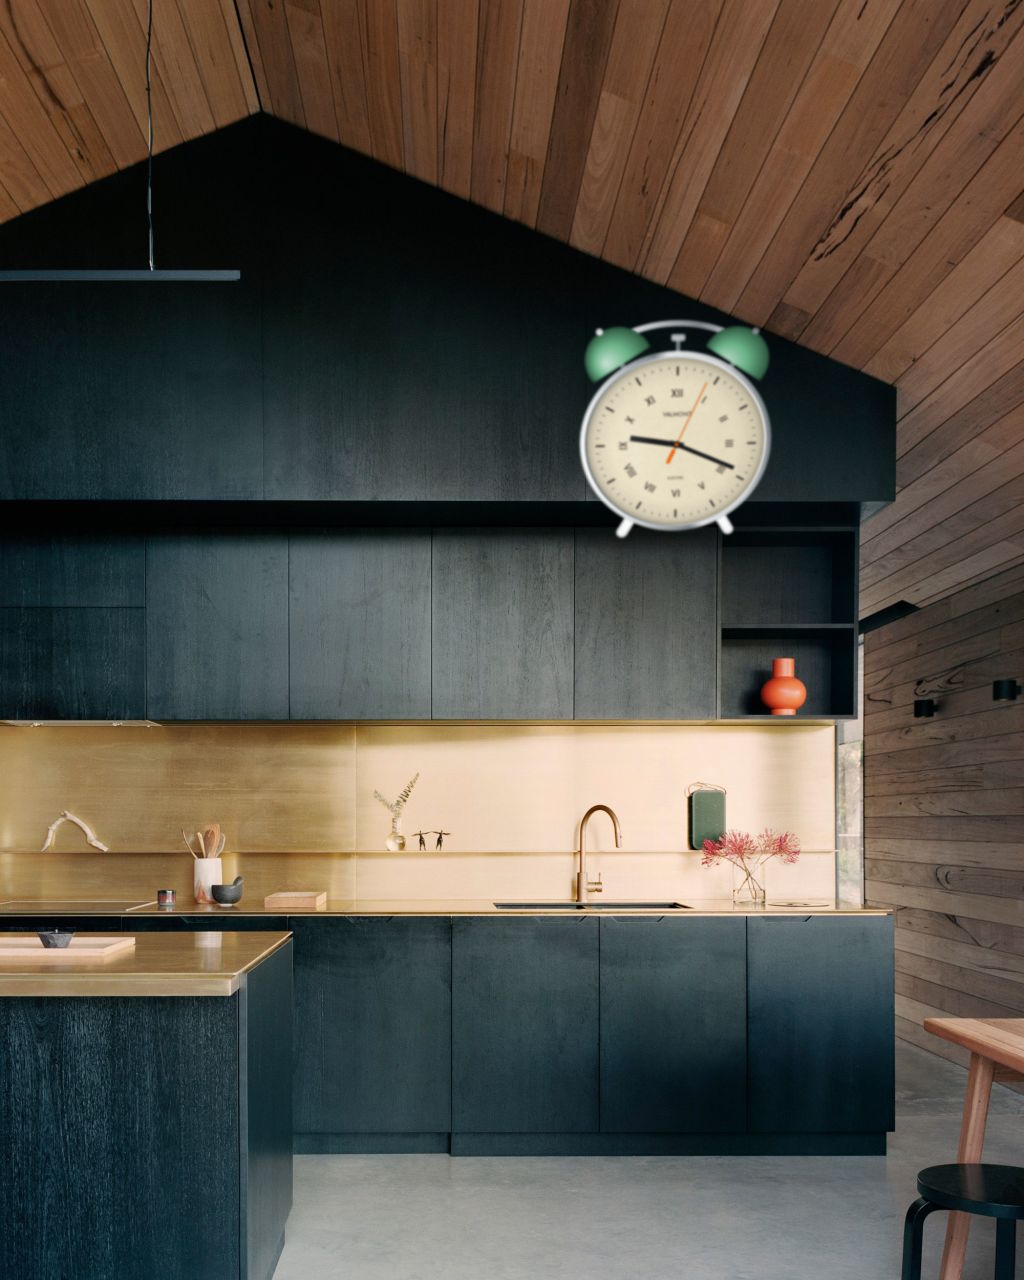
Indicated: 9 h 19 min 04 s
